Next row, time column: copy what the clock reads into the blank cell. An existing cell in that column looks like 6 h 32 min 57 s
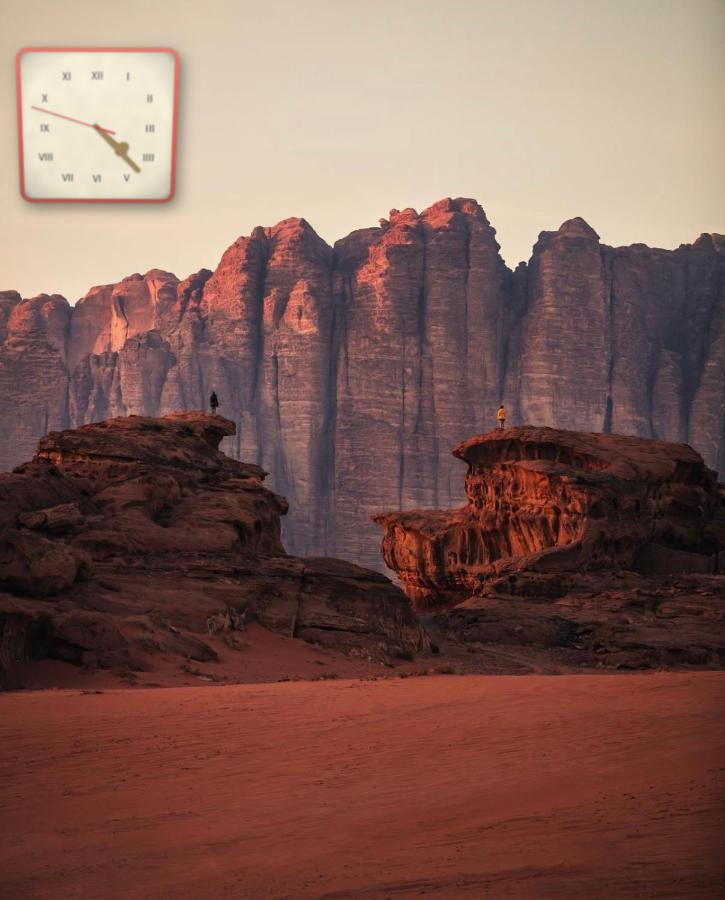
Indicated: 4 h 22 min 48 s
